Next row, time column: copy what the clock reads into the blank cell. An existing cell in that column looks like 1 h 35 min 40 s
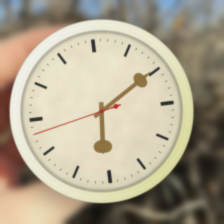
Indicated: 6 h 09 min 43 s
